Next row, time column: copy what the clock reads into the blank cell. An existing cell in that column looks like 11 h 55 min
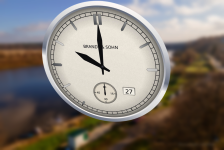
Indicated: 10 h 00 min
